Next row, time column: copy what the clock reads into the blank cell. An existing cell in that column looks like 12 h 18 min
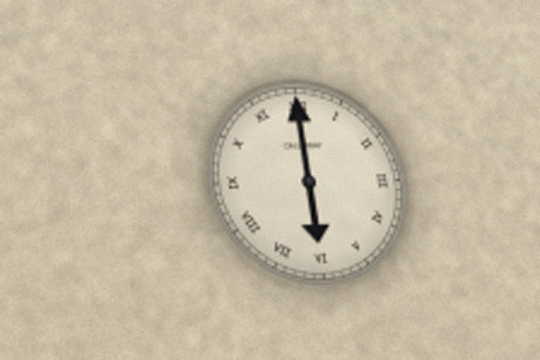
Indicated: 6 h 00 min
